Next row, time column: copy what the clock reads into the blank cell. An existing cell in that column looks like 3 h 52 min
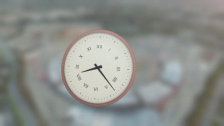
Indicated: 8 h 23 min
